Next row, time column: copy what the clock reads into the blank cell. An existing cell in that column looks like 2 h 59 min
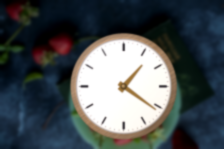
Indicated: 1 h 21 min
